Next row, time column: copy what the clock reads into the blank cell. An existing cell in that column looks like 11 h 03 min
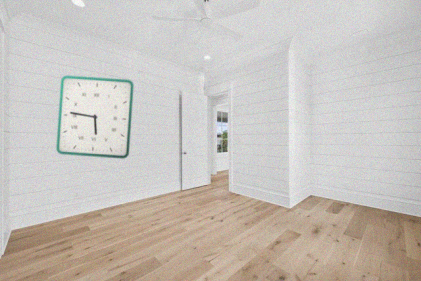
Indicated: 5 h 46 min
